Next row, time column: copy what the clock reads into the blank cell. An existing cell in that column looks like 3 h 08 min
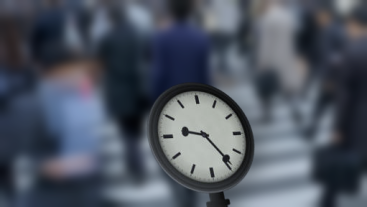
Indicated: 9 h 24 min
